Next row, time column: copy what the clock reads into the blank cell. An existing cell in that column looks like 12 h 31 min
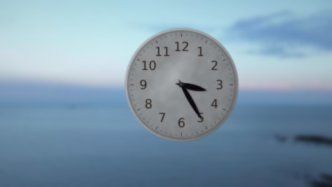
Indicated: 3 h 25 min
